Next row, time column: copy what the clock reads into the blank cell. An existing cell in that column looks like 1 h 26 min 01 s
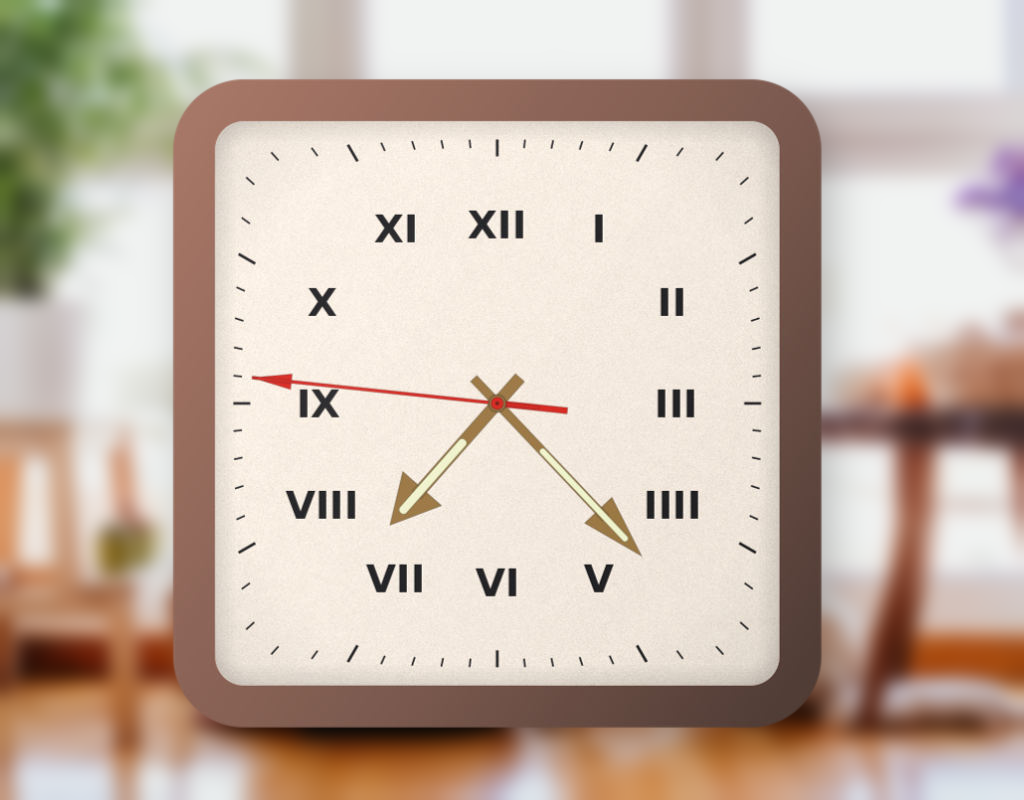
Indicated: 7 h 22 min 46 s
